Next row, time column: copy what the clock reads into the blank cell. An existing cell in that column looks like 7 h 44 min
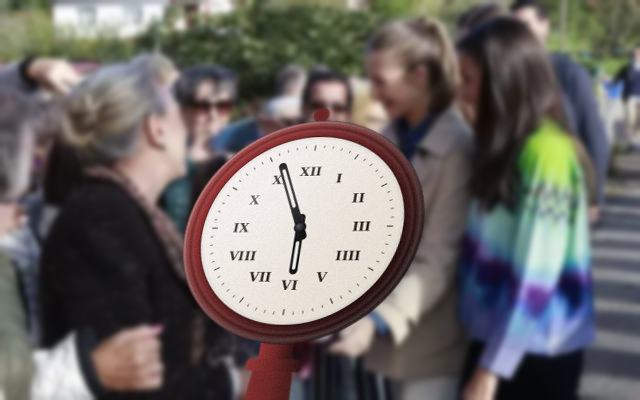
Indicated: 5 h 56 min
